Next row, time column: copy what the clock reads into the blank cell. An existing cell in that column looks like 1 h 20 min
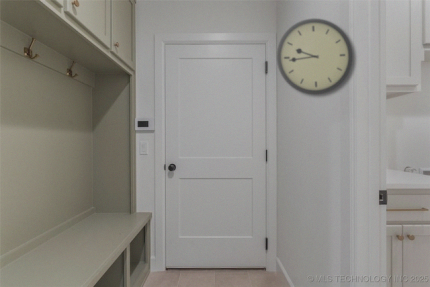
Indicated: 9 h 44 min
